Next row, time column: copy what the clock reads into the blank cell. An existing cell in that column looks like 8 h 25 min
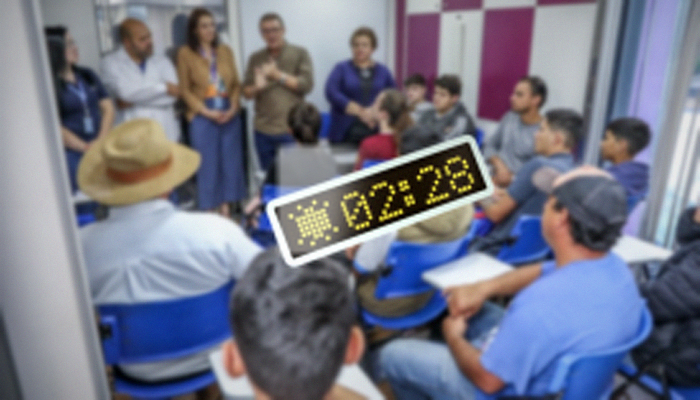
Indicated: 2 h 28 min
